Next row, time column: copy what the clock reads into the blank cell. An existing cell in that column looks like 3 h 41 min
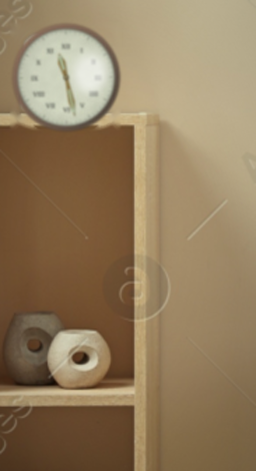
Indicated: 11 h 28 min
